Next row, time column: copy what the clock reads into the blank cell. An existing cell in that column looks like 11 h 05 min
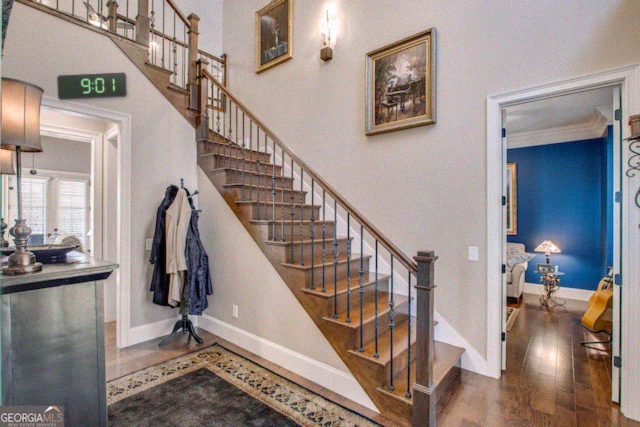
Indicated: 9 h 01 min
